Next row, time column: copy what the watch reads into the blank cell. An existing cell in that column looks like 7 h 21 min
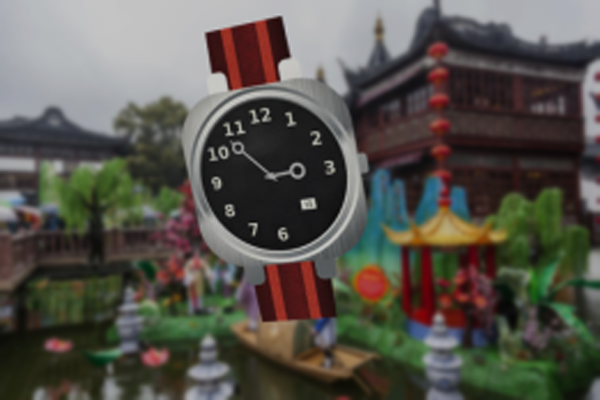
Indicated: 2 h 53 min
